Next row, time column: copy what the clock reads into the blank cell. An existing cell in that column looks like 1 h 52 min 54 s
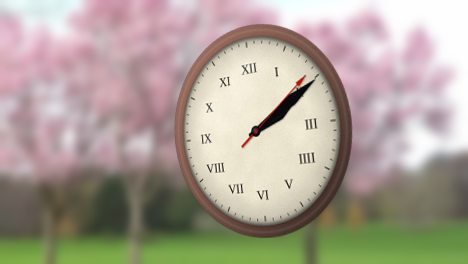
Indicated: 2 h 10 min 09 s
